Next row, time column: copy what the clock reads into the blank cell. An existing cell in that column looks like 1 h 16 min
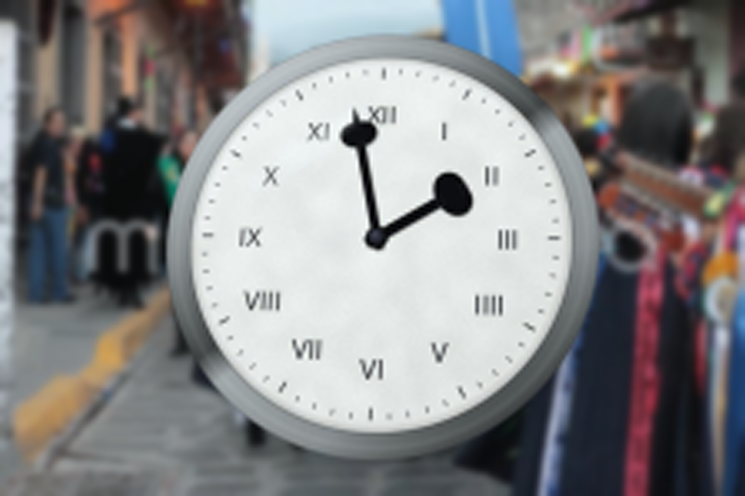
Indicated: 1 h 58 min
